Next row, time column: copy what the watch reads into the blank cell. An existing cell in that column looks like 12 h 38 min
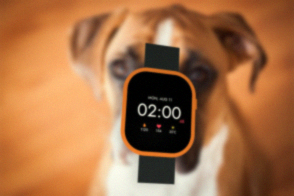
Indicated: 2 h 00 min
